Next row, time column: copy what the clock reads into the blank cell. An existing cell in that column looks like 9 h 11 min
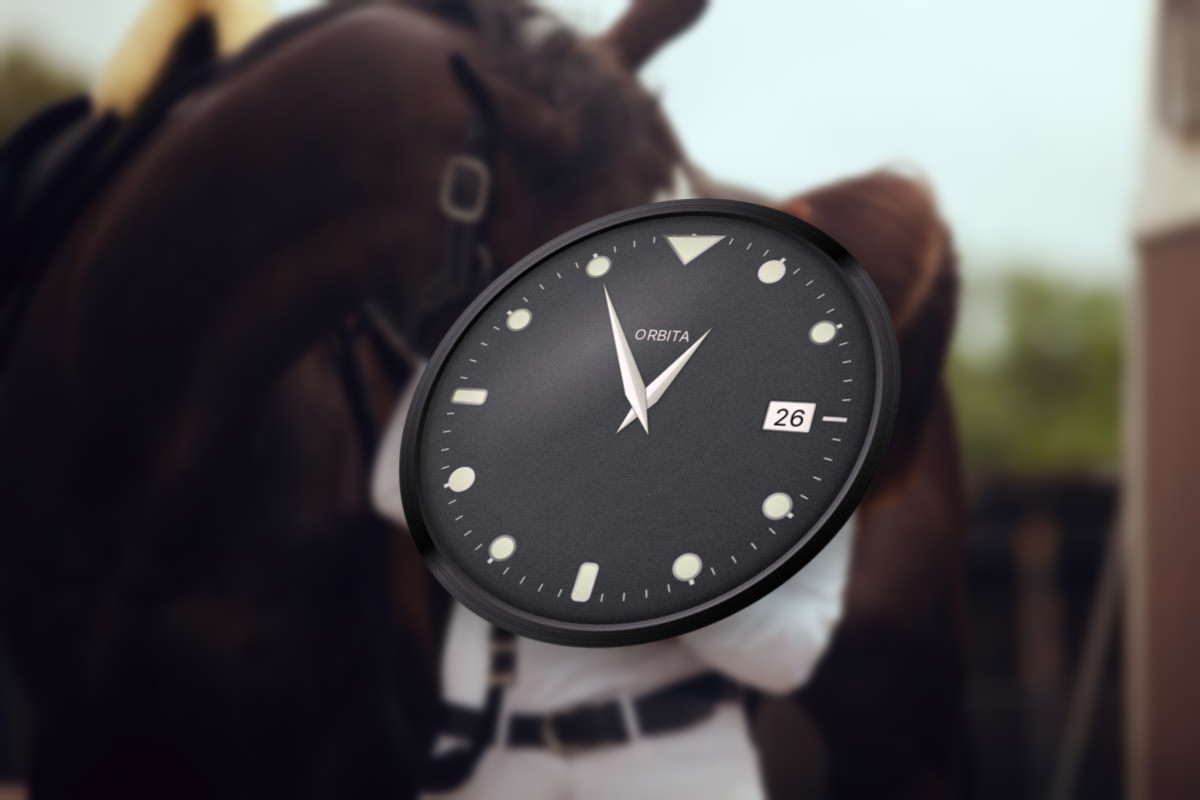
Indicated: 12 h 55 min
